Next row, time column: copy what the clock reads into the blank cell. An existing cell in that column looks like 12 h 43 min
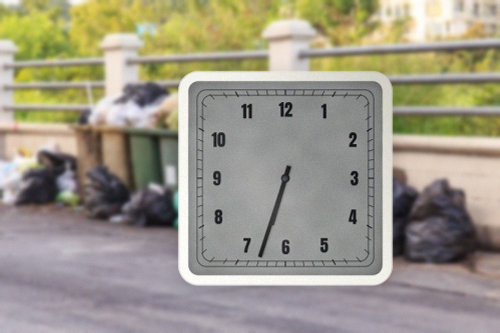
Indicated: 6 h 33 min
